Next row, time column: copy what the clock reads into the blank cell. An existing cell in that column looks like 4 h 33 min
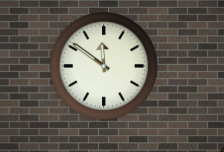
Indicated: 11 h 51 min
